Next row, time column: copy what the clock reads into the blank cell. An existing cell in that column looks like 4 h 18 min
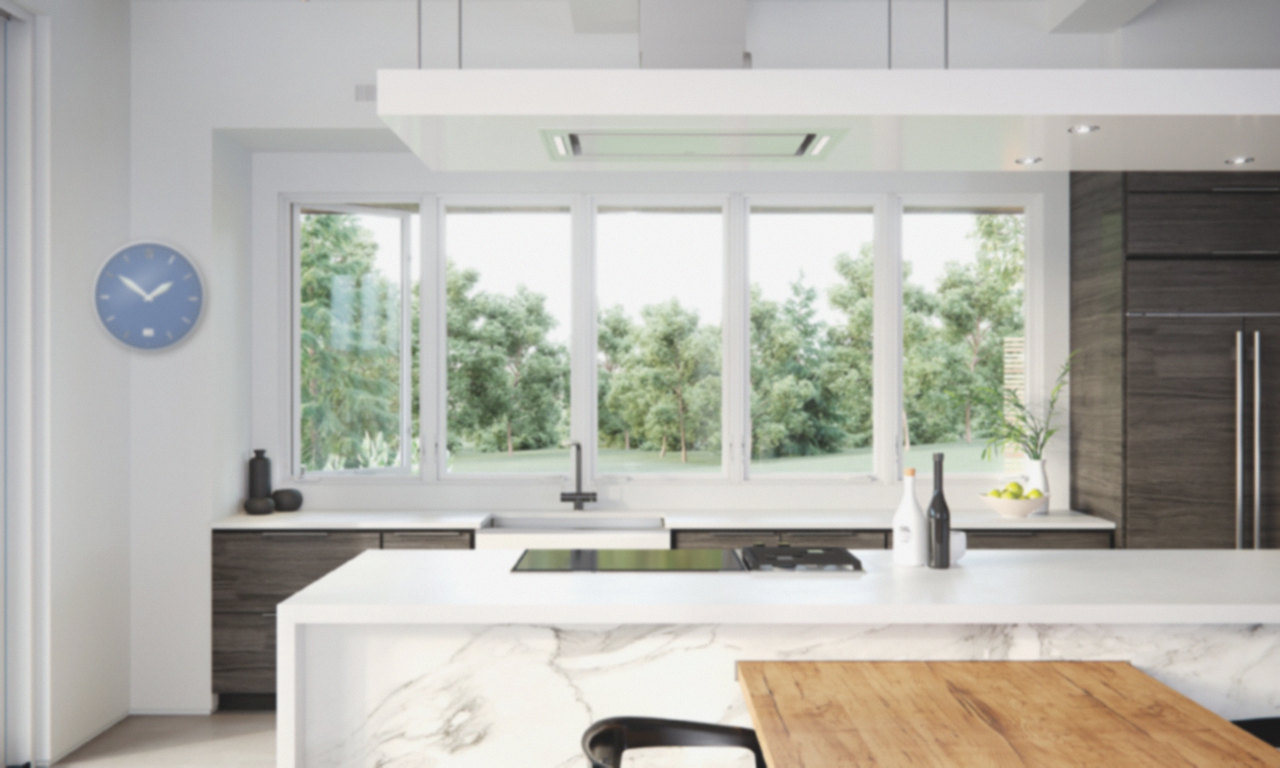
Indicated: 1 h 51 min
